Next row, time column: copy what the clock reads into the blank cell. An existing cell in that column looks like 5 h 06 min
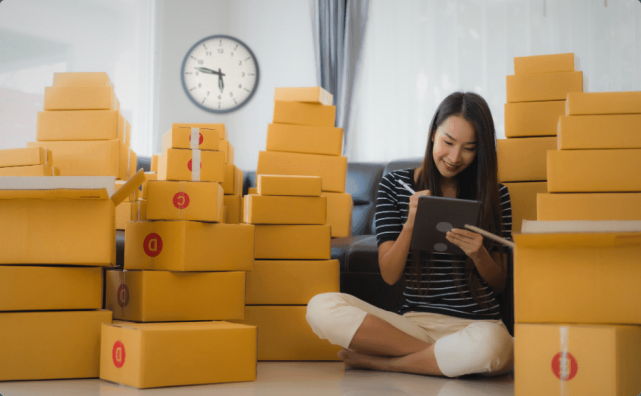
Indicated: 5 h 47 min
